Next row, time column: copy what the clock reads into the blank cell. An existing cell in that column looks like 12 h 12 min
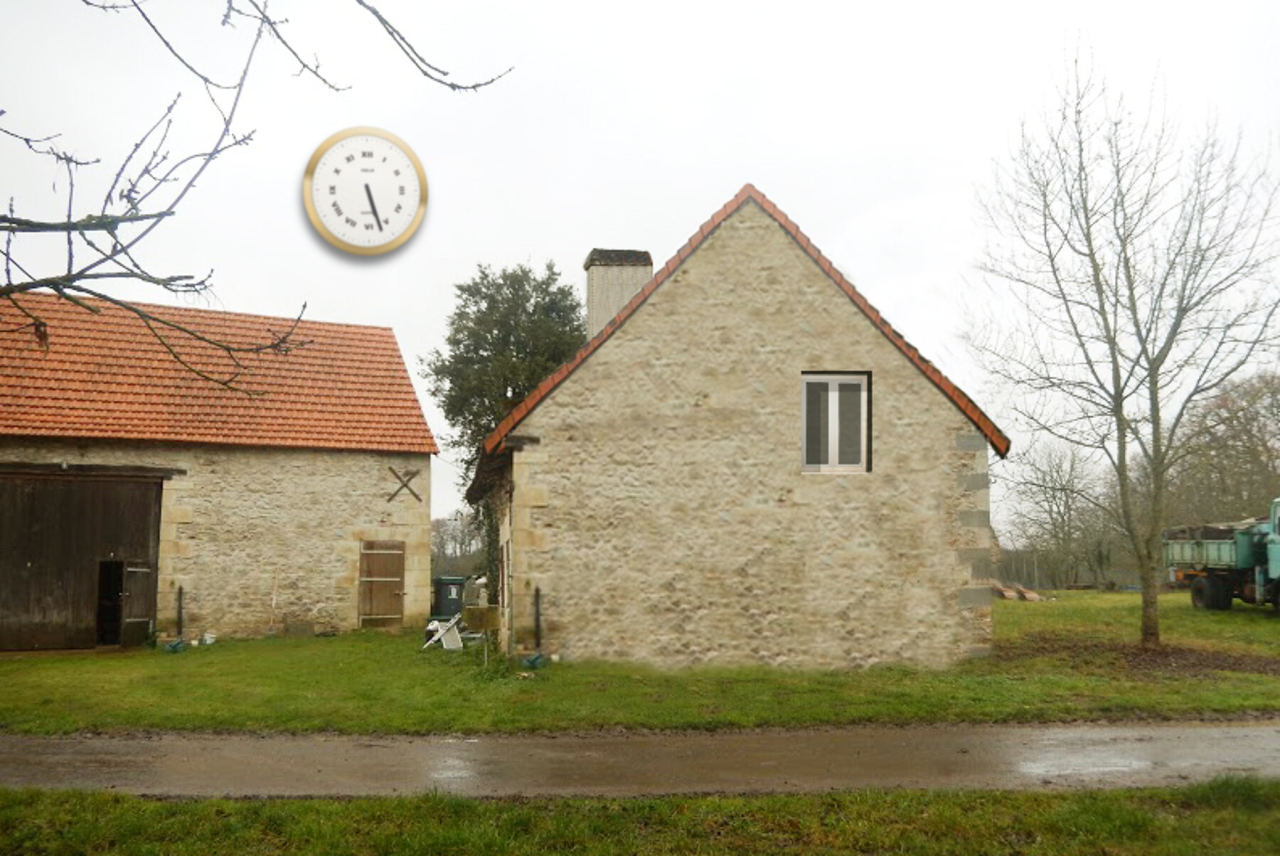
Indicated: 5 h 27 min
